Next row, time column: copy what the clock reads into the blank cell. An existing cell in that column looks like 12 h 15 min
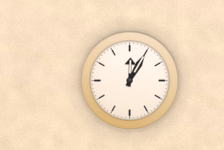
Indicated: 12 h 05 min
